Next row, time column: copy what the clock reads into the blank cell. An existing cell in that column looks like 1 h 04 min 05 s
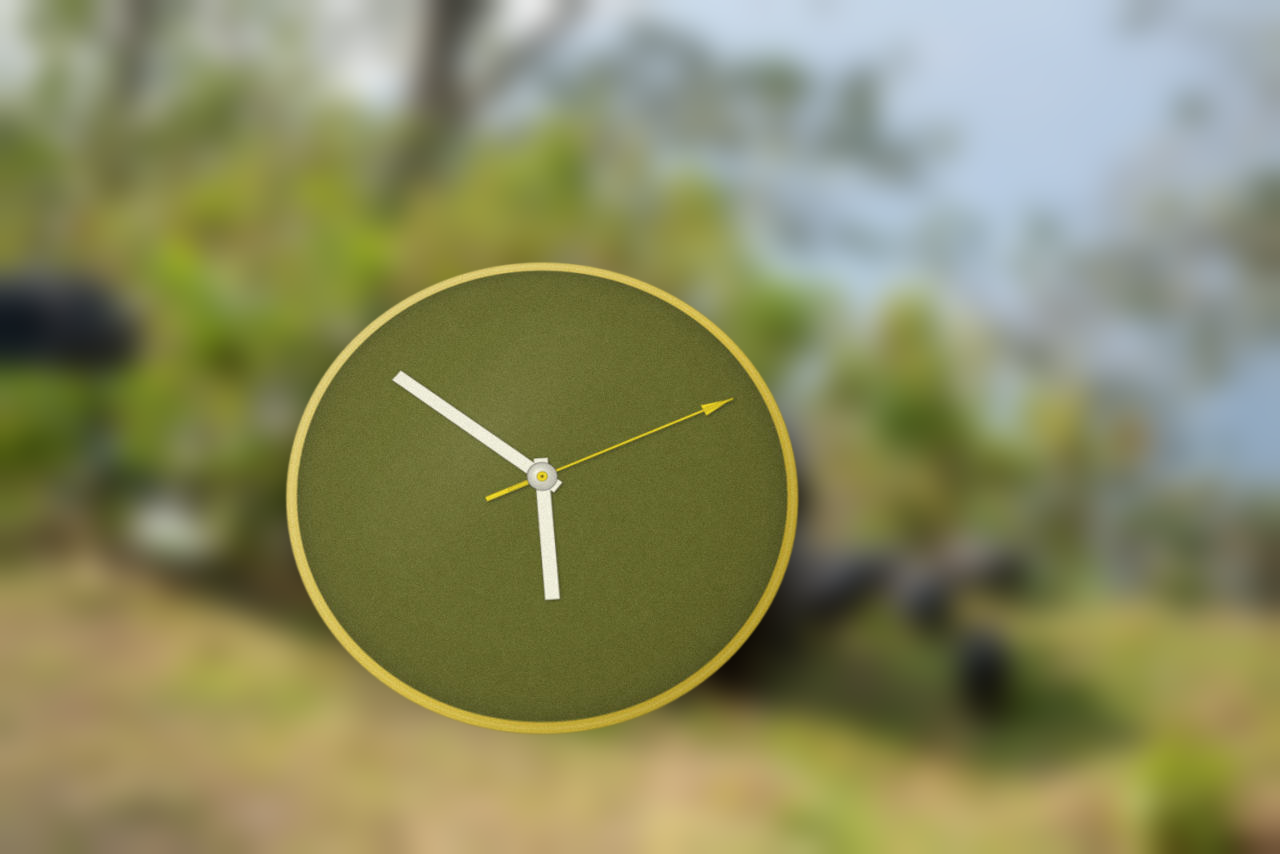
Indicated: 5 h 51 min 11 s
